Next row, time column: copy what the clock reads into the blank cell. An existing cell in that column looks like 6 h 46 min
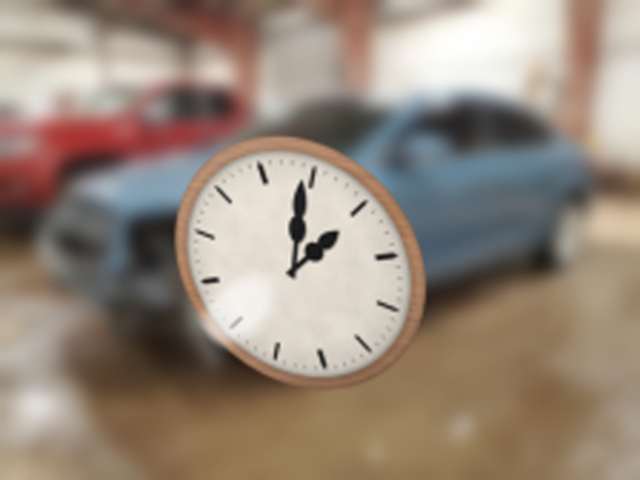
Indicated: 2 h 04 min
